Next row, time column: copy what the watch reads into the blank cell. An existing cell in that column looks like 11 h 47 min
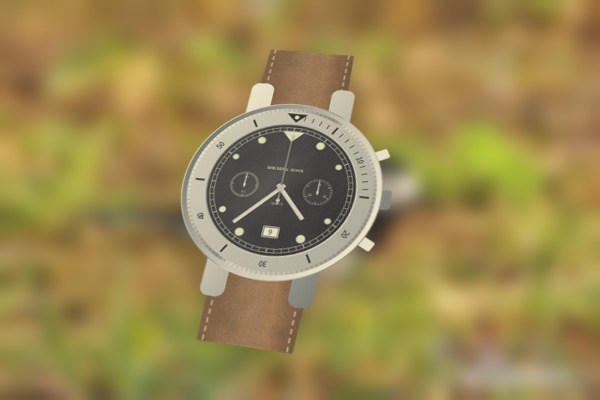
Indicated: 4 h 37 min
